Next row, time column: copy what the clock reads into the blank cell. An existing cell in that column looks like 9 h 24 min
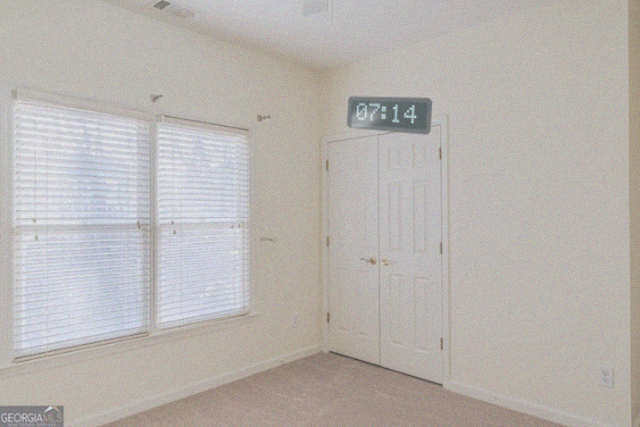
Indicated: 7 h 14 min
